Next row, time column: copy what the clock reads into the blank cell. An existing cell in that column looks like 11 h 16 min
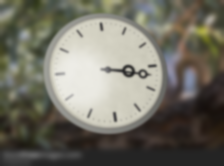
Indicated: 3 h 17 min
